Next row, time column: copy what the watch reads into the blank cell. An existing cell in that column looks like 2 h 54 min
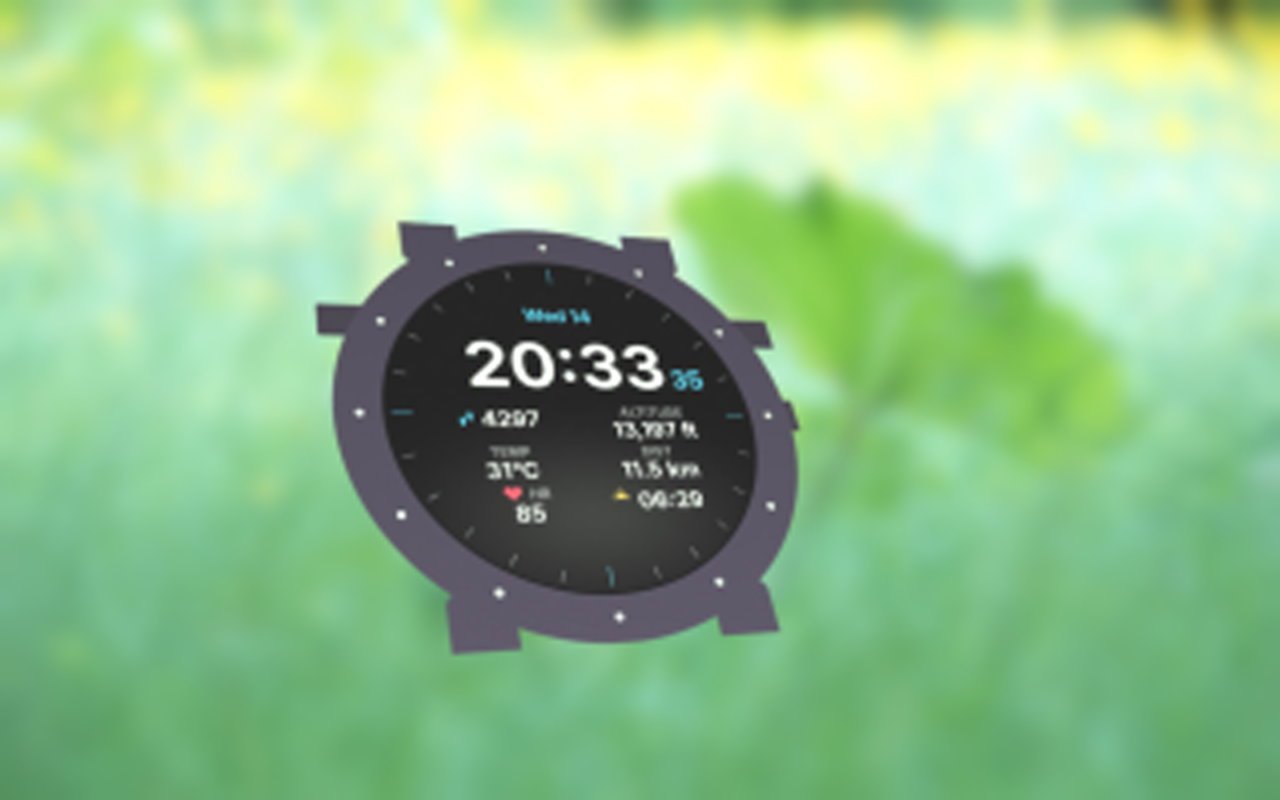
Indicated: 20 h 33 min
